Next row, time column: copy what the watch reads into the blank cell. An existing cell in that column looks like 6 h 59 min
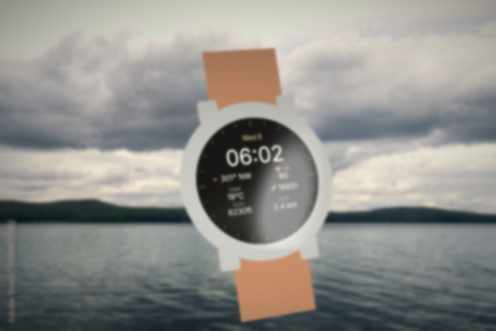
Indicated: 6 h 02 min
